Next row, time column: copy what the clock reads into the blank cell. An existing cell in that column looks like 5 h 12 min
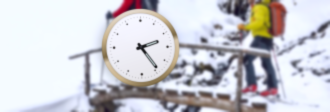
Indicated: 2 h 24 min
